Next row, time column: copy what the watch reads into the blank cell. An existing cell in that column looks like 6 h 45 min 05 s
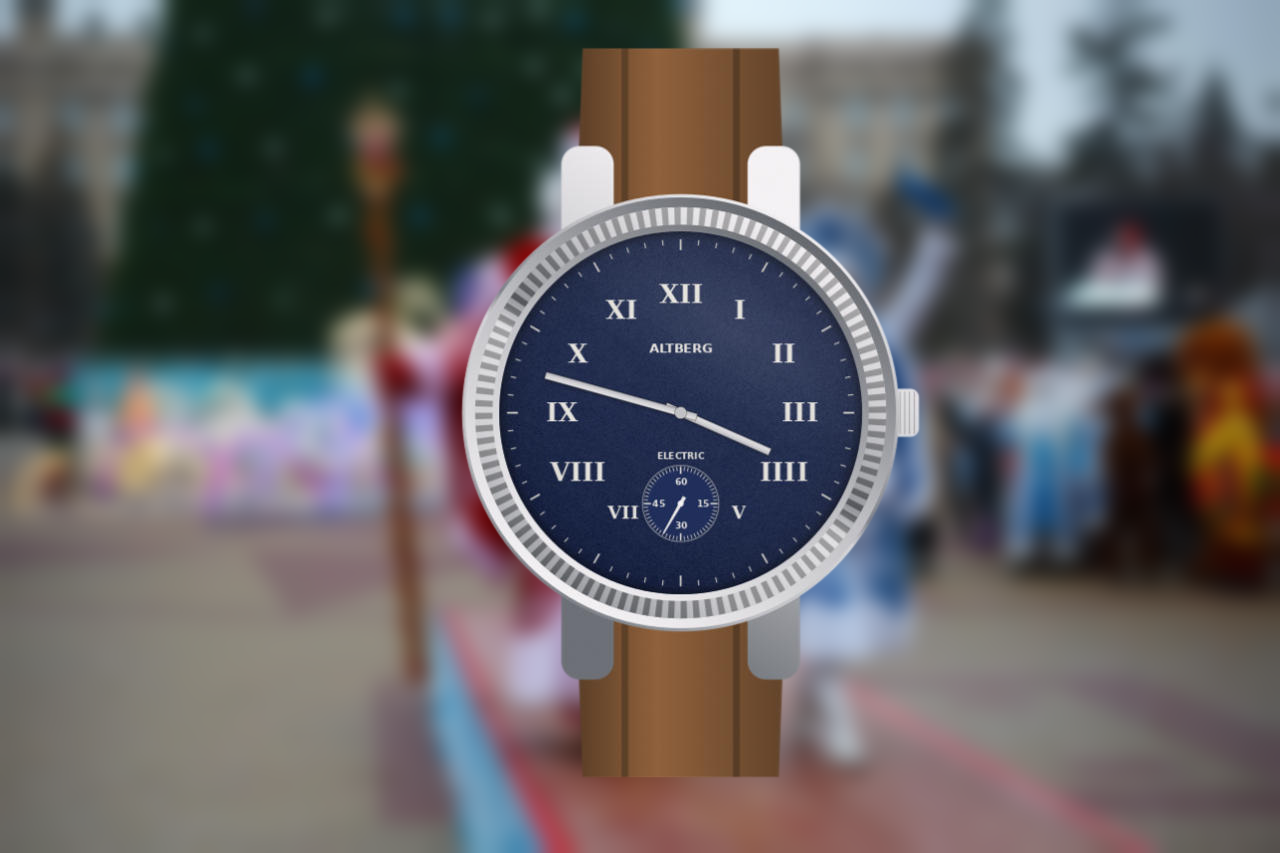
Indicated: 3 h 47 min 35 s
